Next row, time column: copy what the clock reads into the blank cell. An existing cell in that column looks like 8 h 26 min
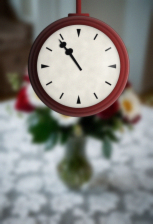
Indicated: 10 h 54 min
